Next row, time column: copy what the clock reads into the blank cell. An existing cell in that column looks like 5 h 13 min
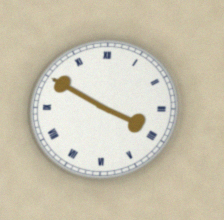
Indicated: 3 h 50 min
